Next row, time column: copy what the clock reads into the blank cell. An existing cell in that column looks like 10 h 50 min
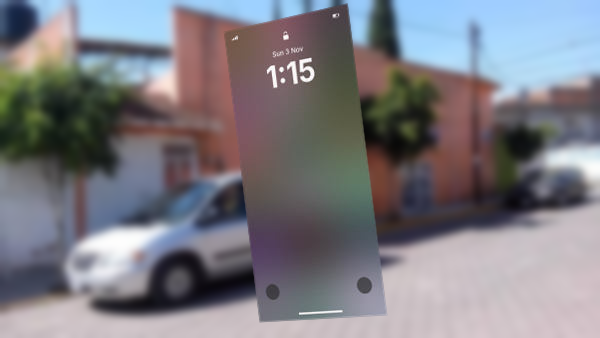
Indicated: 1 h 15 min
